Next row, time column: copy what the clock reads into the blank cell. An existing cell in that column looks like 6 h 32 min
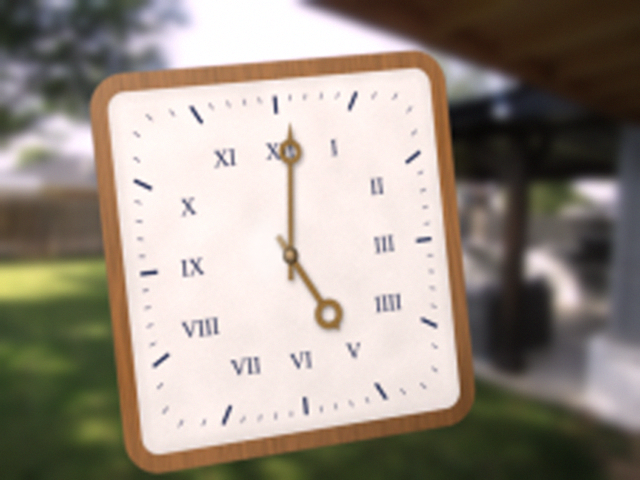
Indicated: 5 h 01 min
